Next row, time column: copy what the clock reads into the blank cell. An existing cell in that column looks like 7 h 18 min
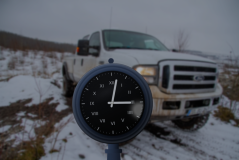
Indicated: 3 h 02 min
